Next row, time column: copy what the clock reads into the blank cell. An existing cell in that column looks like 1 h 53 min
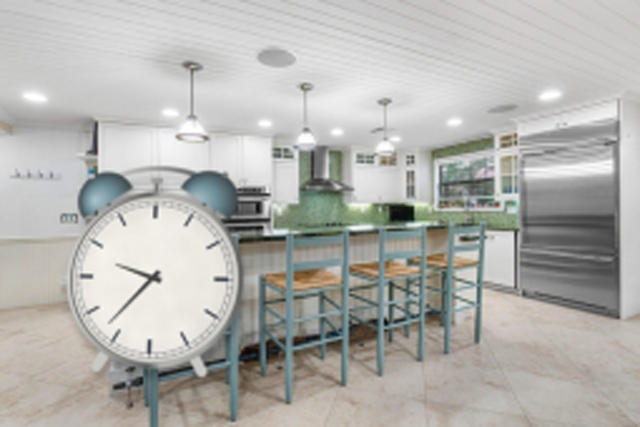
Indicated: 9 h 37 min
